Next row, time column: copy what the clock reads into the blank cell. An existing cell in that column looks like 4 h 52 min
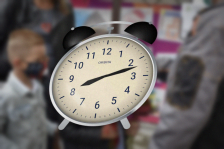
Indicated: 8 h 12 min
